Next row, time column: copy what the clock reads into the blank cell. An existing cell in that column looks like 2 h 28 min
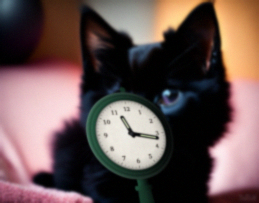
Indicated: 11 h 17 min
